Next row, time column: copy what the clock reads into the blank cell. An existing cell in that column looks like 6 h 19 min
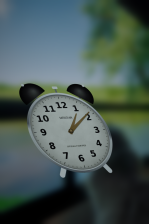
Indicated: 1 h 09 min
